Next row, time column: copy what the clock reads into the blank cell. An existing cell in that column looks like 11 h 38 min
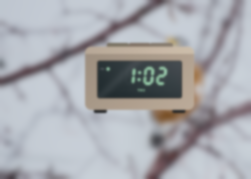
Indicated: 1 h 02 min
